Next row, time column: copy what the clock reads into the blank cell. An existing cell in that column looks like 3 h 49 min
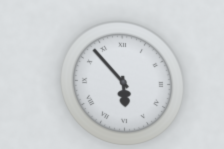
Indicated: 5 h 53 min
